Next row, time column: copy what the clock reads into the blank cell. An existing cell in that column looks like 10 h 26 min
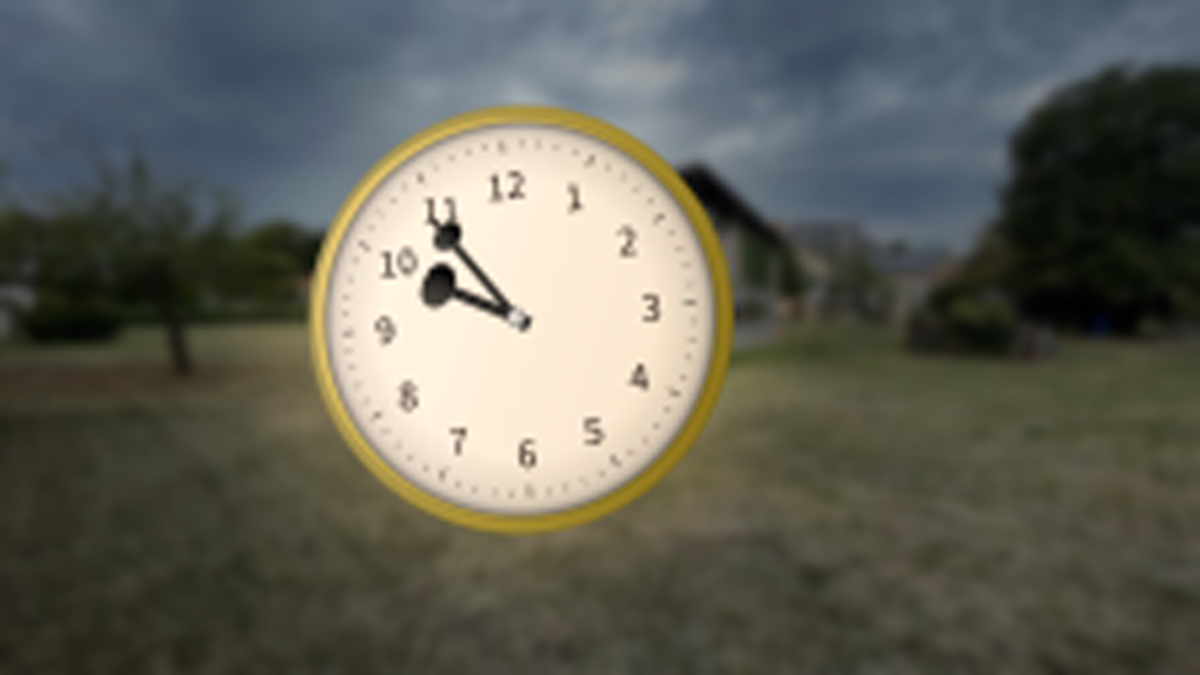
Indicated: 9 h 54 min
